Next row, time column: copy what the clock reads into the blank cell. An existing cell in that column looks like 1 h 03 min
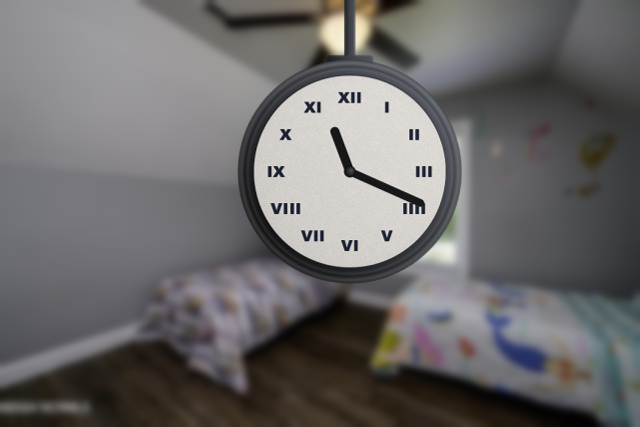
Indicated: 11 h 19 min
